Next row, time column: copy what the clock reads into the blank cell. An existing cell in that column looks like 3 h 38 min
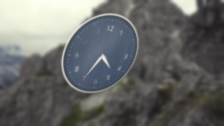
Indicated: 4 h 35 min
